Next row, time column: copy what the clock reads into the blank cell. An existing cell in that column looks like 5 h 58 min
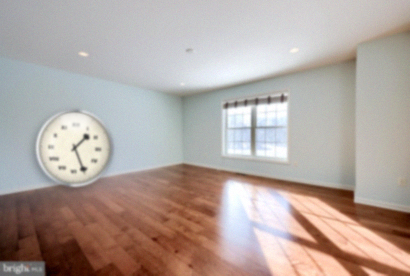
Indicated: 1 h 26 min
